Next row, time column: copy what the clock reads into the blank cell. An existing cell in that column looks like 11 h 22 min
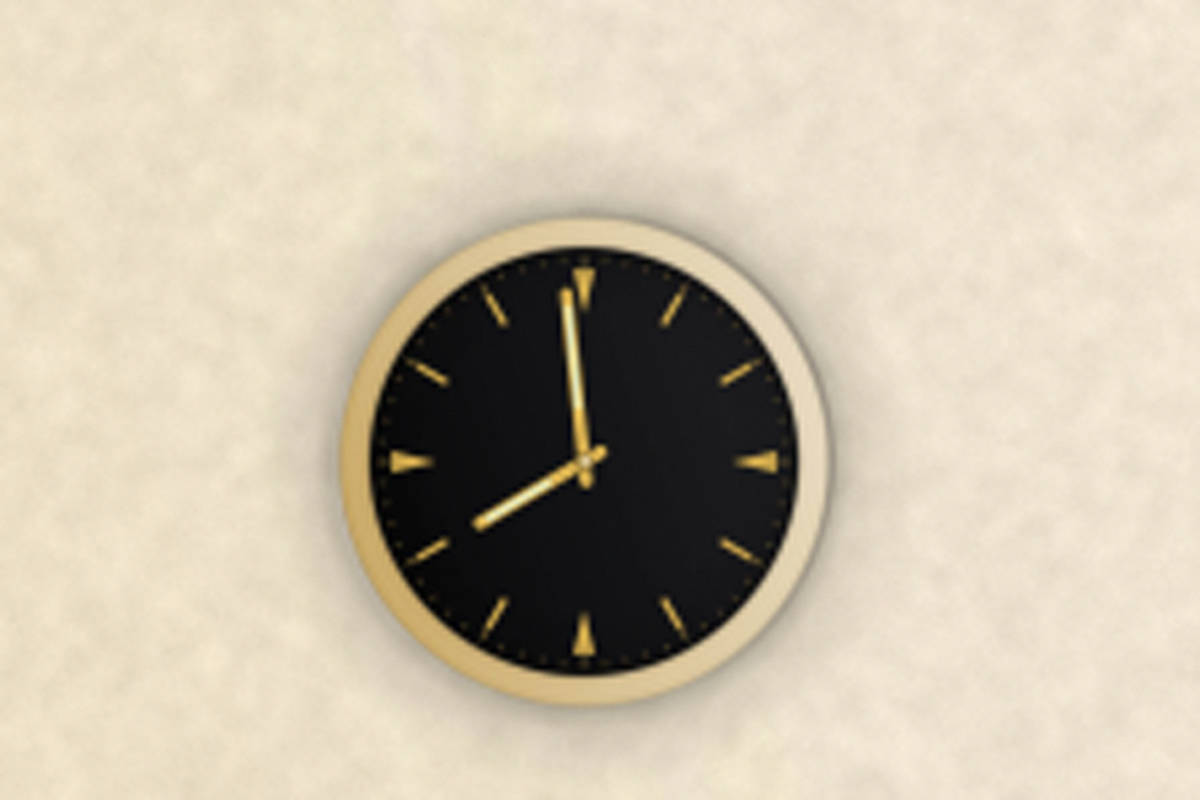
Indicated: 7 h 59 min
